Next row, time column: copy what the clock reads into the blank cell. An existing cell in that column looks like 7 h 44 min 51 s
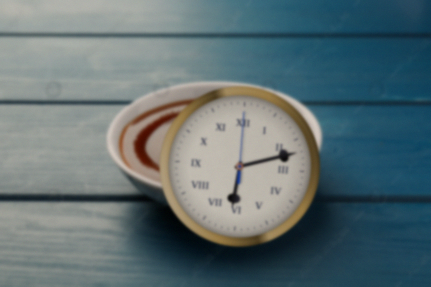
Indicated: 6 h 12 min 00 s
